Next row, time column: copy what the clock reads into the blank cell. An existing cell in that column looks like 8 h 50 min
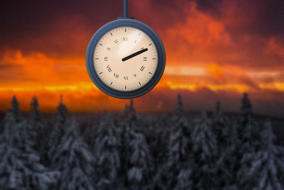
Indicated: 2 h 11 min
